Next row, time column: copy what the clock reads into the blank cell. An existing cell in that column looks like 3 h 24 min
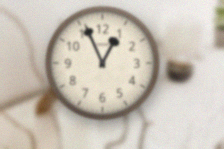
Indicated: 12 h 56 min
